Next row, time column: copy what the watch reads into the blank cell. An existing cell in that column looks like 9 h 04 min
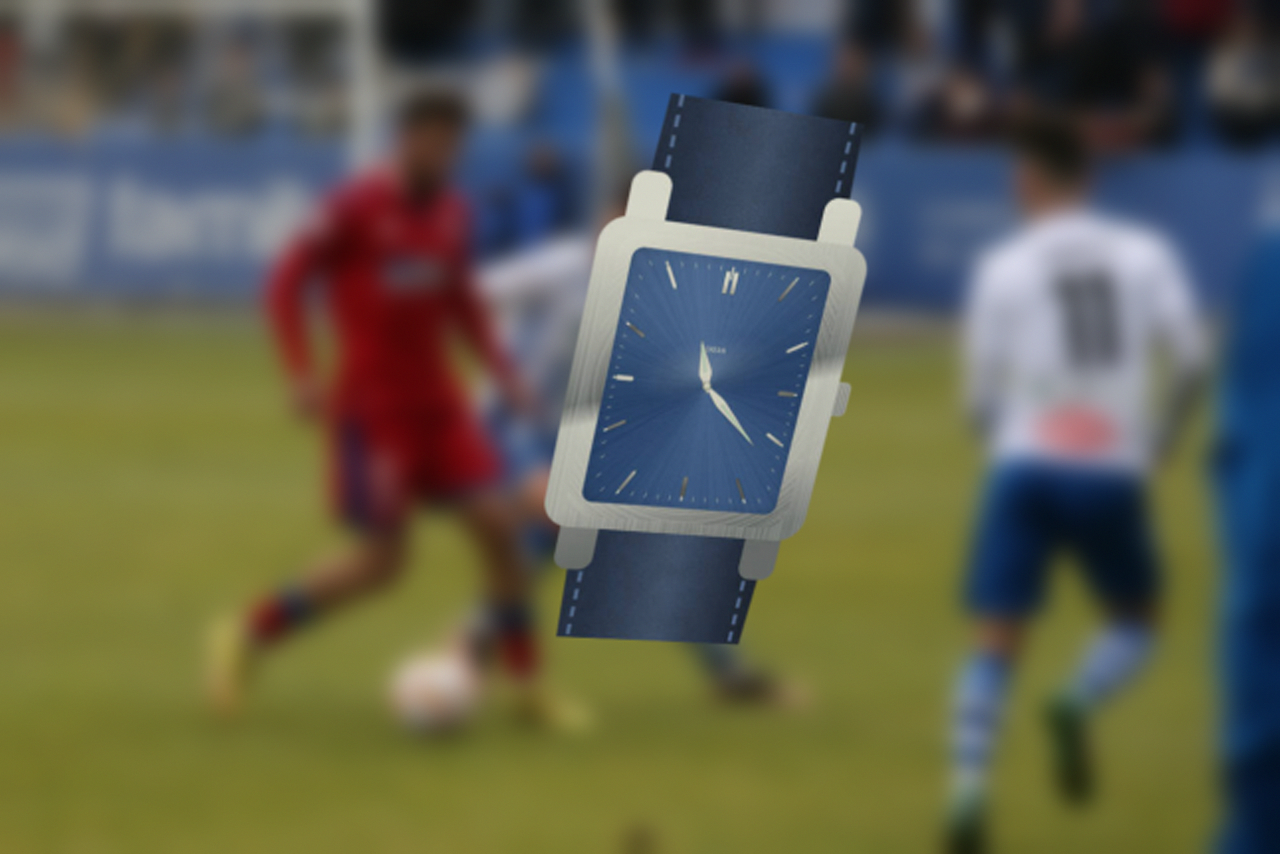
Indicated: 11 h 22 min
